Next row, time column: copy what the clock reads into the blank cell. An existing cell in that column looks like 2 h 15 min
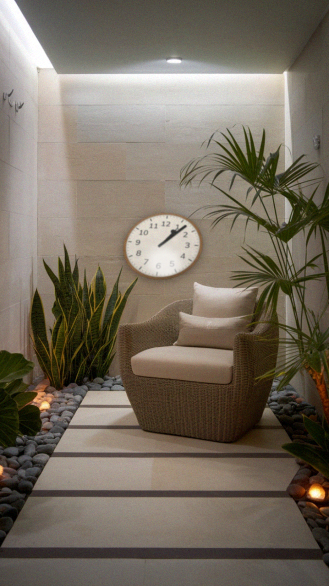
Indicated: 1 h 07 min
